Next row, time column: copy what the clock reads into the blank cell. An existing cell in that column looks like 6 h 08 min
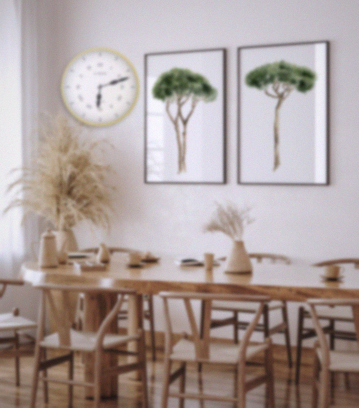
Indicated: 6 h 12 min
